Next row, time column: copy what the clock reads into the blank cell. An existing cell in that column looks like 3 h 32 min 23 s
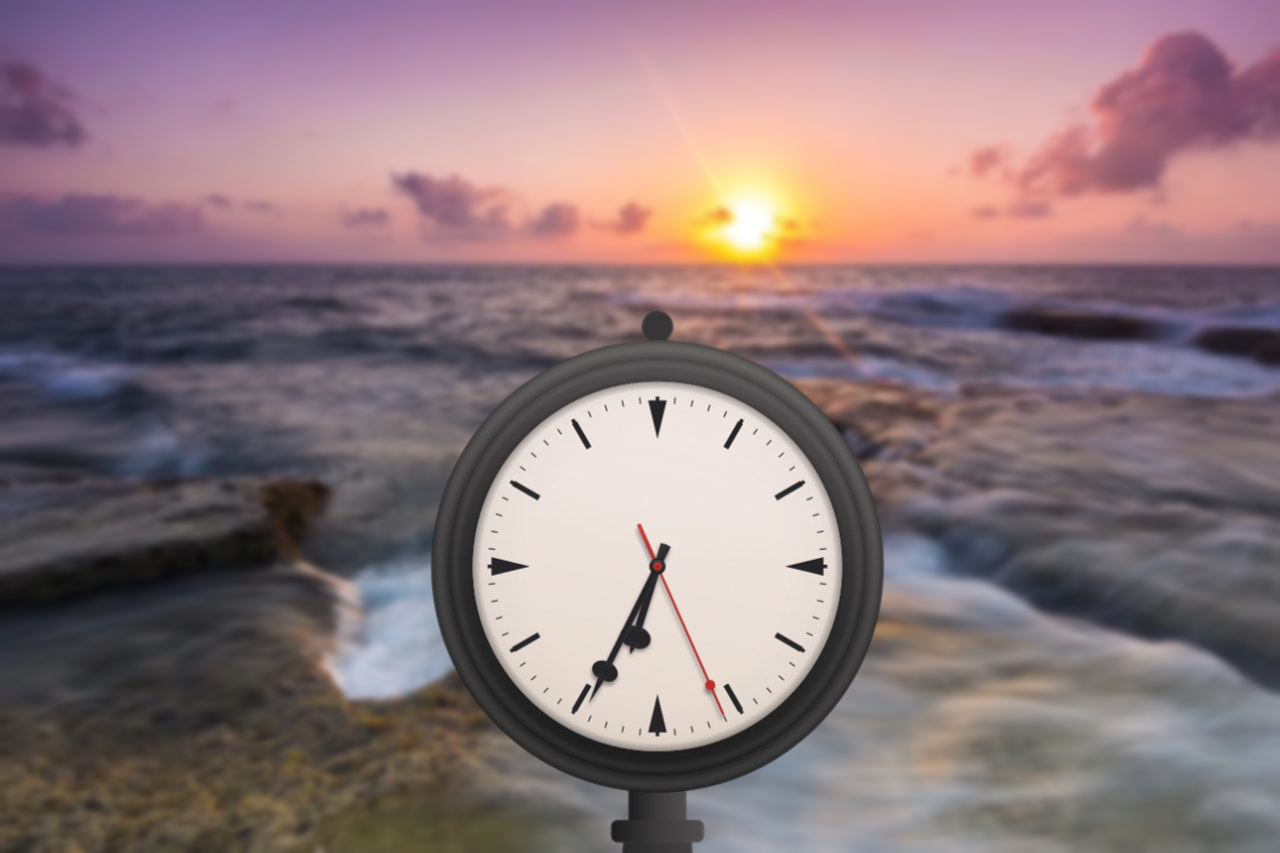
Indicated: 6 h 34 min 26 s
